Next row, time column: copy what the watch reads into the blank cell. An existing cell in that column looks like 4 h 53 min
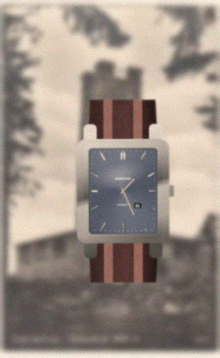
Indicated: 1 h 26 min
